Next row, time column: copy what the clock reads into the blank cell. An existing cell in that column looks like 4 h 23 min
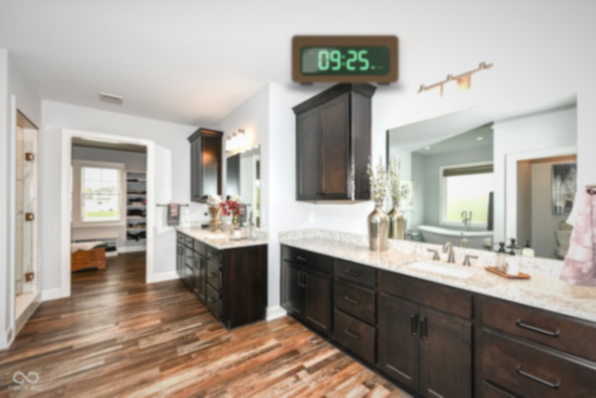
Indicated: 9 h 25 min
